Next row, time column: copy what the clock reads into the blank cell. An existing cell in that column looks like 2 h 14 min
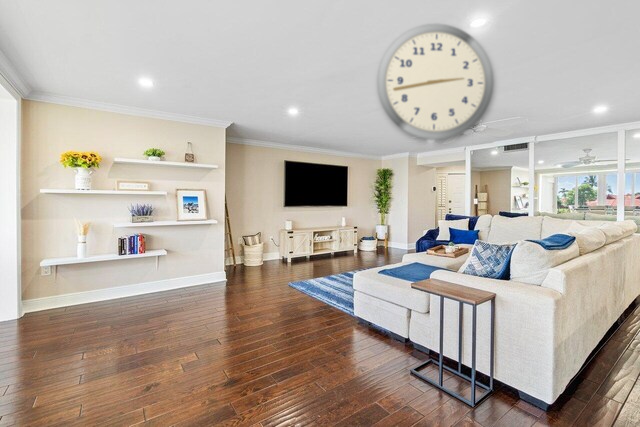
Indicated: 2 h 43 min
